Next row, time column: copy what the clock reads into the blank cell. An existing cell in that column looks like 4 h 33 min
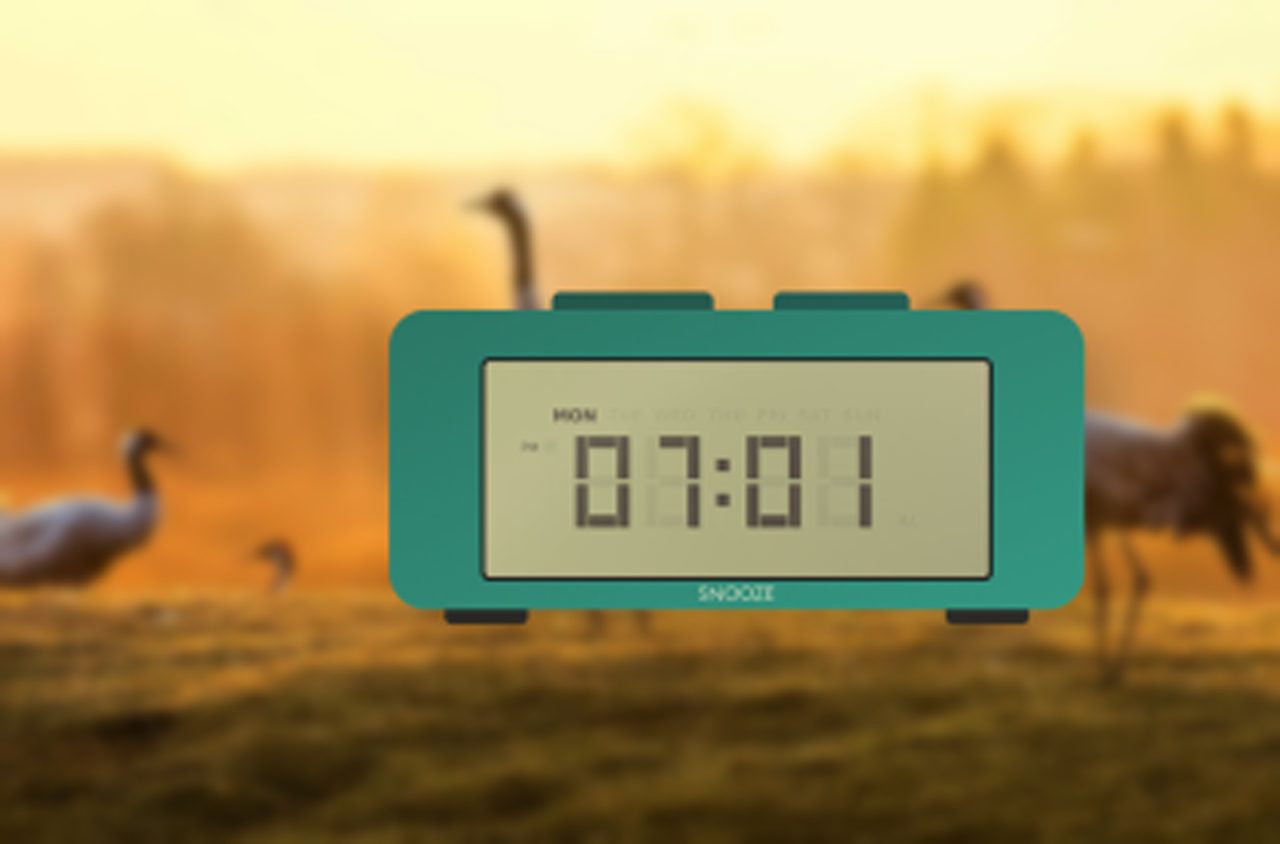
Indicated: 7 h 01 min
